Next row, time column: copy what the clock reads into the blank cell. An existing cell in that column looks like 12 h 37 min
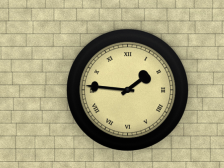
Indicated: 1 h 46 min
